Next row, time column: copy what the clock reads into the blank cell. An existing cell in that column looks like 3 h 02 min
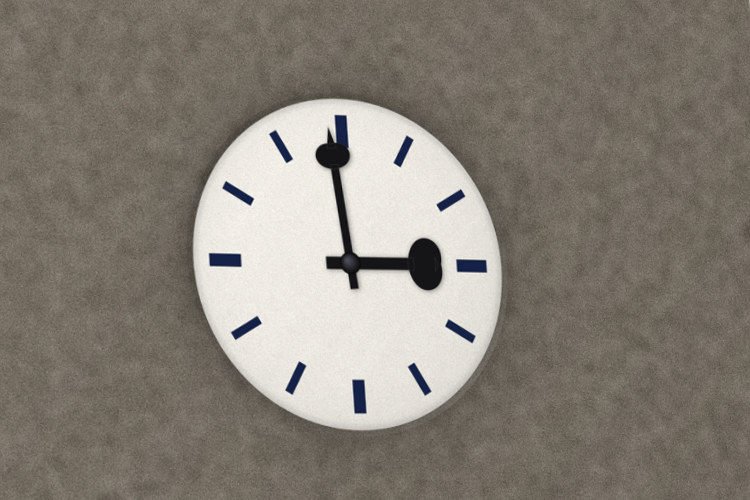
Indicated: 2 h 59 min
